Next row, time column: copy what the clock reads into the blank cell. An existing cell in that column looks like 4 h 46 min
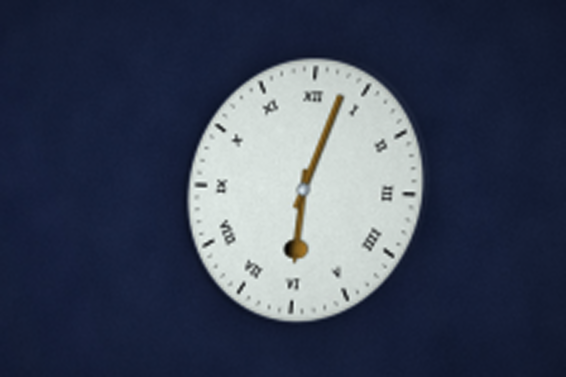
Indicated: 6 h 03 min
